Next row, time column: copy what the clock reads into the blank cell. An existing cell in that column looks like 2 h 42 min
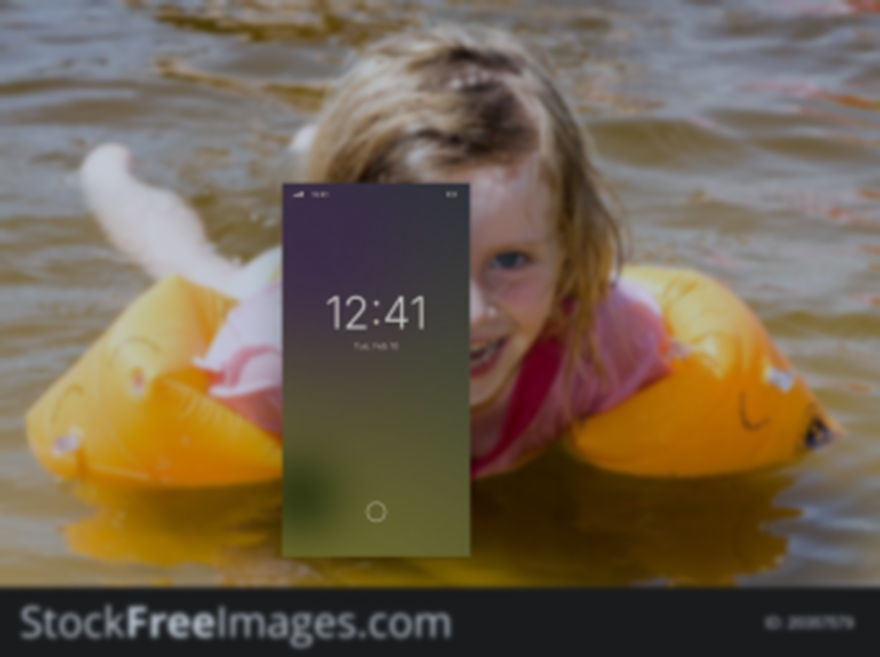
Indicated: 12 h 41 min
